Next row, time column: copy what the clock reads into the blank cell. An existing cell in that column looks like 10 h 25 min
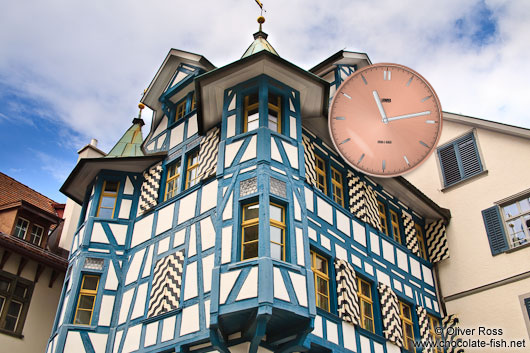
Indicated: 11 h 13 min
